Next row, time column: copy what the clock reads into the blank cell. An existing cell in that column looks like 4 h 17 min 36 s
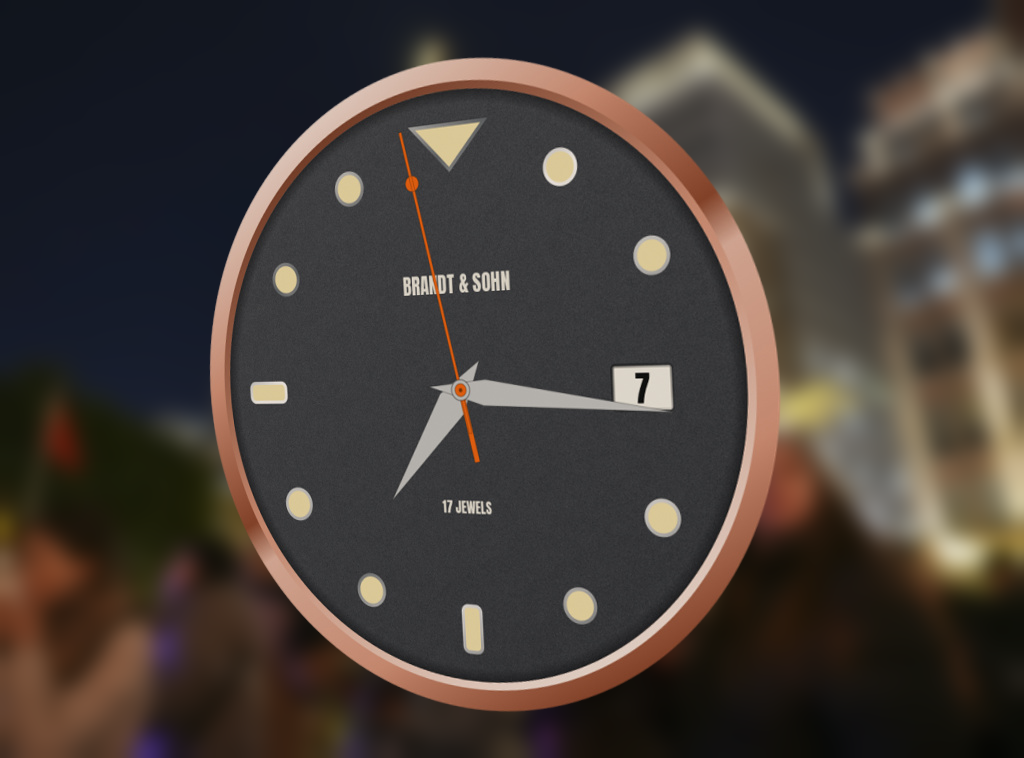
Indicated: 7 h 15 min 58 s
